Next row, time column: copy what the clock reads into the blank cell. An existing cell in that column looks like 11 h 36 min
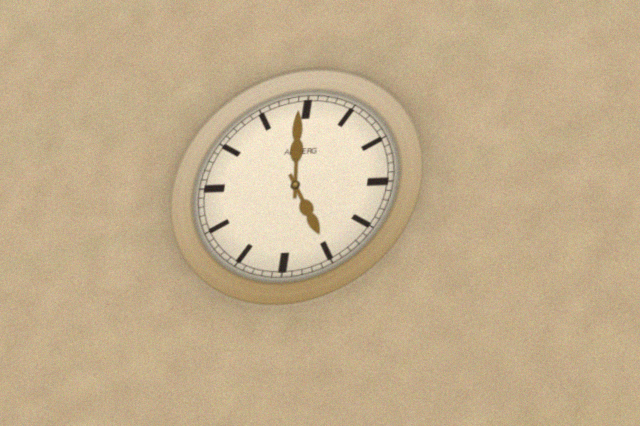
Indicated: 4 h 59 min
